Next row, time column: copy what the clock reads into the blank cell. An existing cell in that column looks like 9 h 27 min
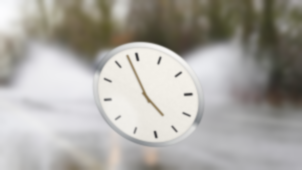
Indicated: 4 h 58 min
